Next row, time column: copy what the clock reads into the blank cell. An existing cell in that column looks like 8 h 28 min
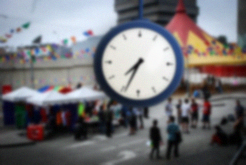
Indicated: 7 h 34 min
